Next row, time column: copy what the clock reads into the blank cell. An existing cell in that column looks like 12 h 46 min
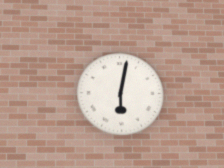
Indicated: 6 h 02 min
